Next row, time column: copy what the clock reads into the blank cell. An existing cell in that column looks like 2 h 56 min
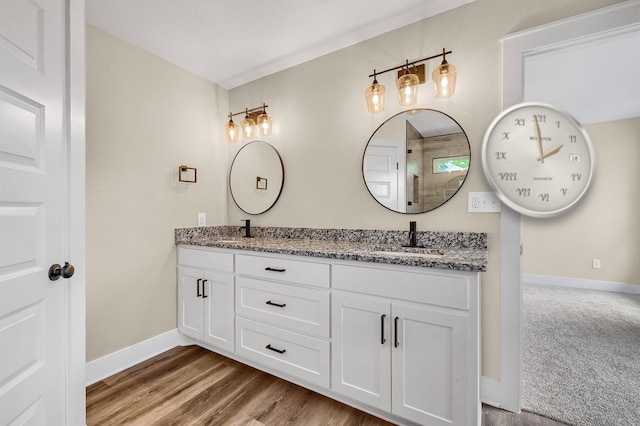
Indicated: 1 h 59 min
